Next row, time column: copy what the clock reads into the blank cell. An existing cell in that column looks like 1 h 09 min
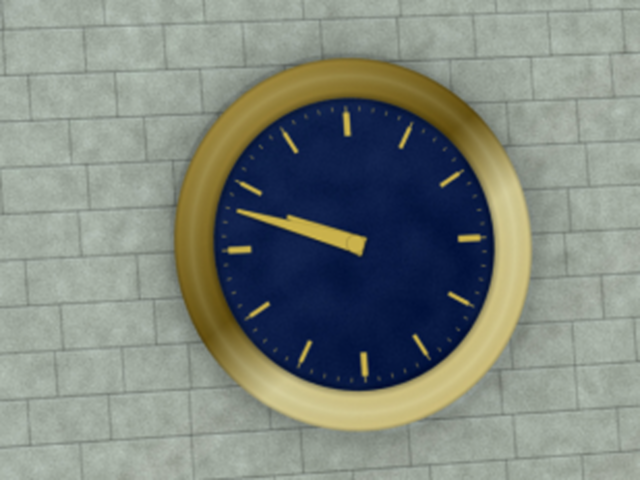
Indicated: 9 h 48 min
